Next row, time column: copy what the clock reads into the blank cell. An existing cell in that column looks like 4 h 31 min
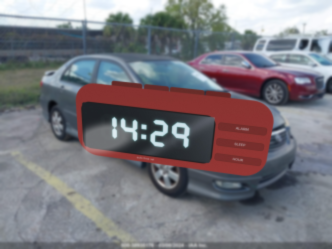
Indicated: 14 h 29 min
